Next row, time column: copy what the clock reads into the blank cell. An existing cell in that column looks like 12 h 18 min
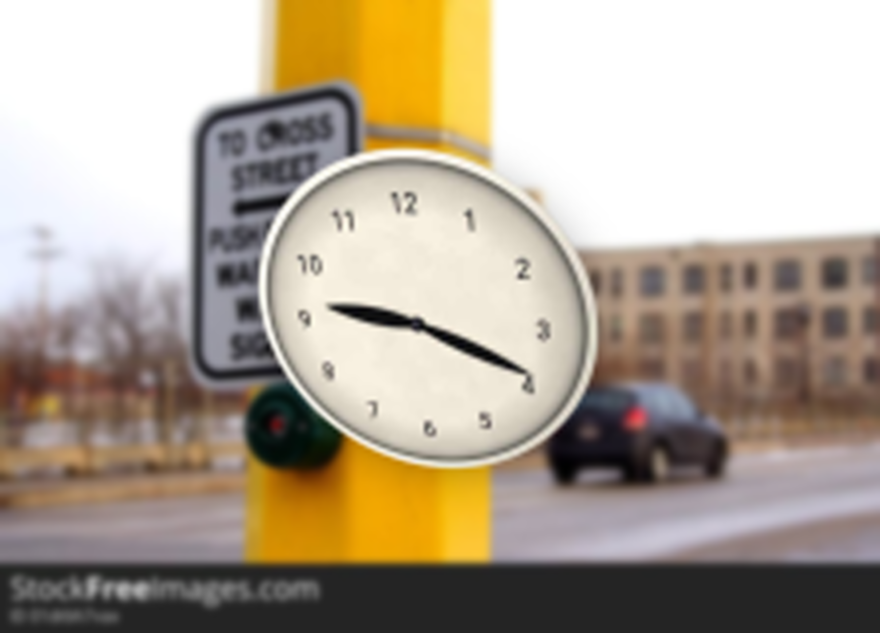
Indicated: 9 h 19 min
